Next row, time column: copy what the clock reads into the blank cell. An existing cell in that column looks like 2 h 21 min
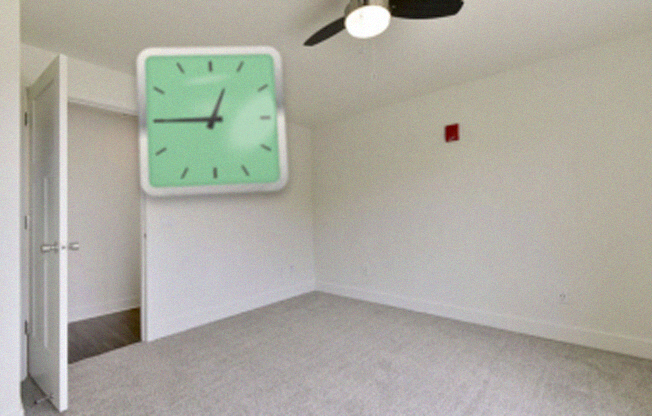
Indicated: 12 h 45 min
